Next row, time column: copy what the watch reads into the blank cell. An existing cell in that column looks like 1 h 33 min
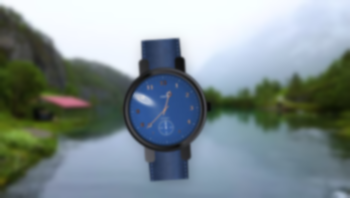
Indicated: 12 h 38 min
